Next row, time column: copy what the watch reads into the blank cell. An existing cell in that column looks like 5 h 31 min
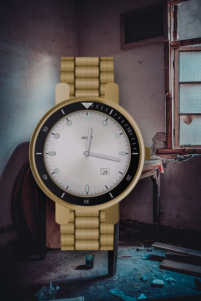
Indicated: 12 h 17 min
